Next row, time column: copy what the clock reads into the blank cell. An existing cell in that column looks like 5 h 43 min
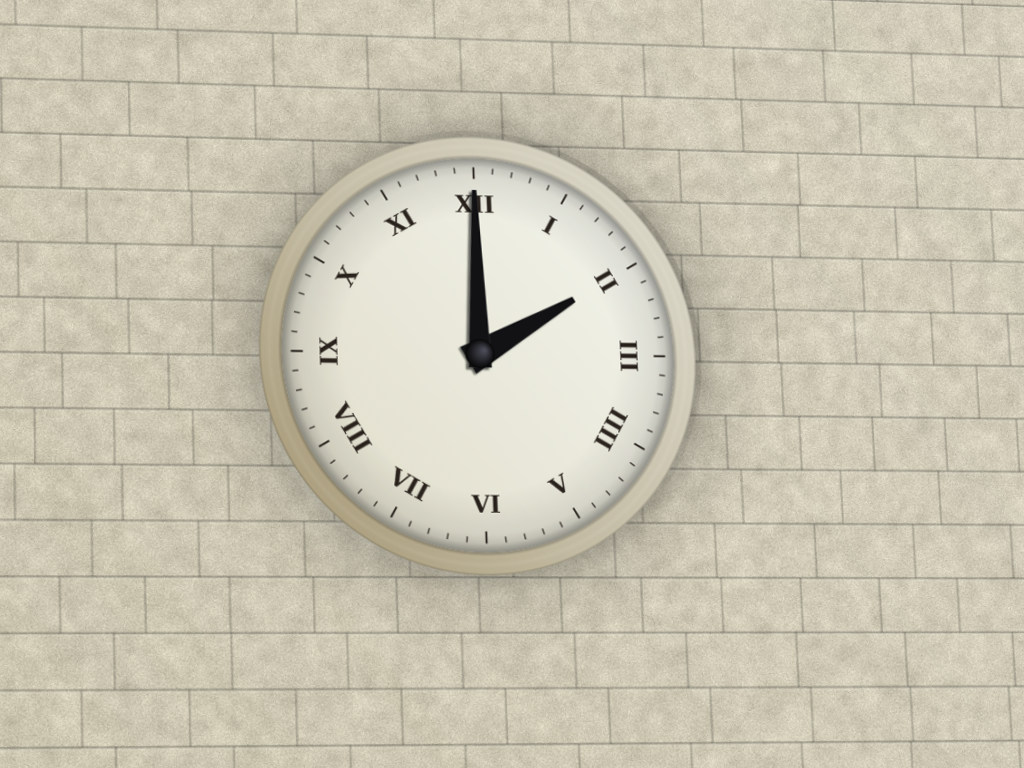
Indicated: 2 h 00 min
